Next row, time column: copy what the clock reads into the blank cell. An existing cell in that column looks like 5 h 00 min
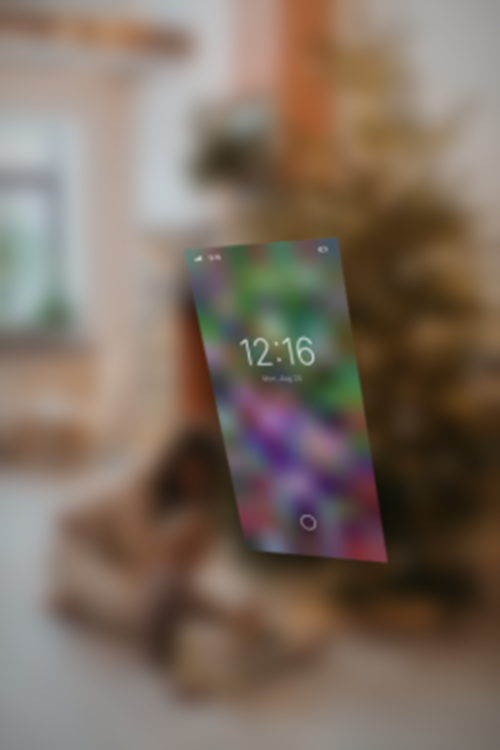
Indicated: 12 h 16 min
